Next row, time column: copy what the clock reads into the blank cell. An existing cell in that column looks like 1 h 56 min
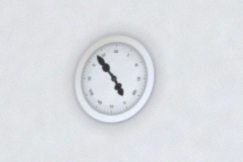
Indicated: 4 h 53 min
